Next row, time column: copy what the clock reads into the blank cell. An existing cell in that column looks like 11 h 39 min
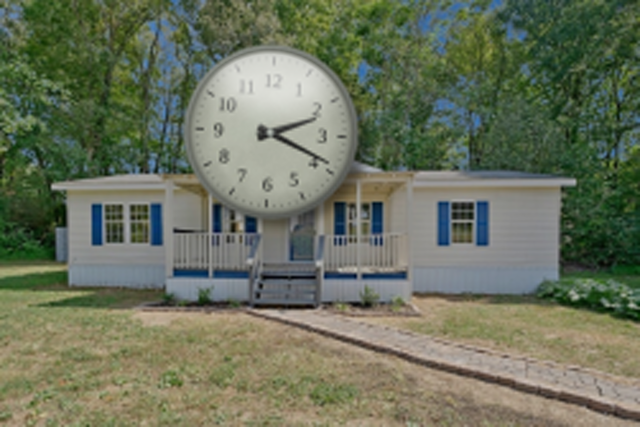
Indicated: 2 h 19 min
